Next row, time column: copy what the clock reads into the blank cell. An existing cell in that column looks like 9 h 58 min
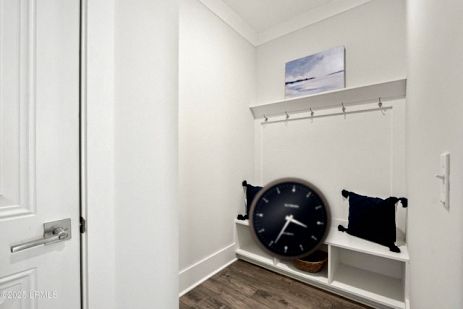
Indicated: 3 h 34 min
